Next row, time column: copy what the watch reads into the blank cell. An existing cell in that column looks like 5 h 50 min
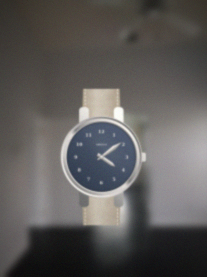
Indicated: 4 h 09 min
